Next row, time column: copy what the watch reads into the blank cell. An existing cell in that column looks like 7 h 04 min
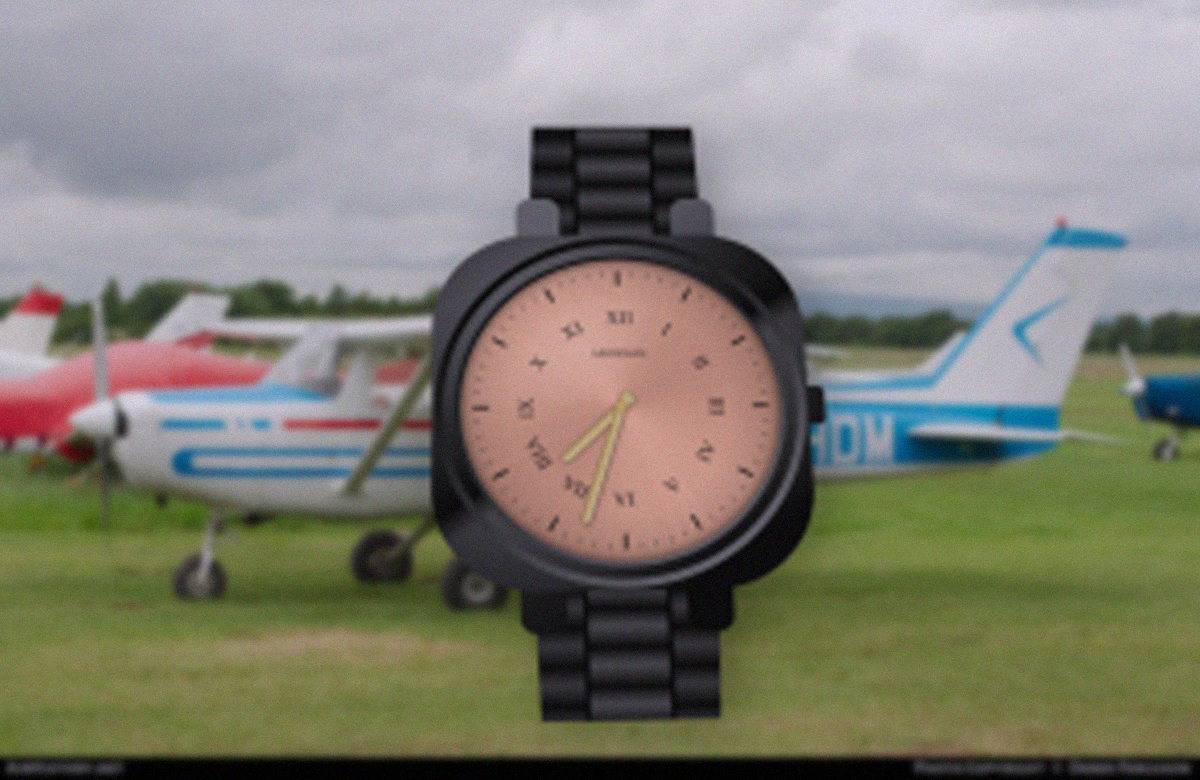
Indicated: 7 h 33 min
